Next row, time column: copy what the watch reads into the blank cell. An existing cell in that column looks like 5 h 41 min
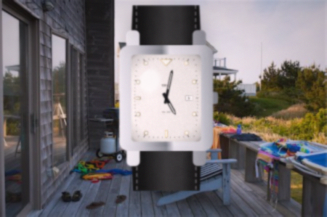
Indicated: 5 h 02 min
